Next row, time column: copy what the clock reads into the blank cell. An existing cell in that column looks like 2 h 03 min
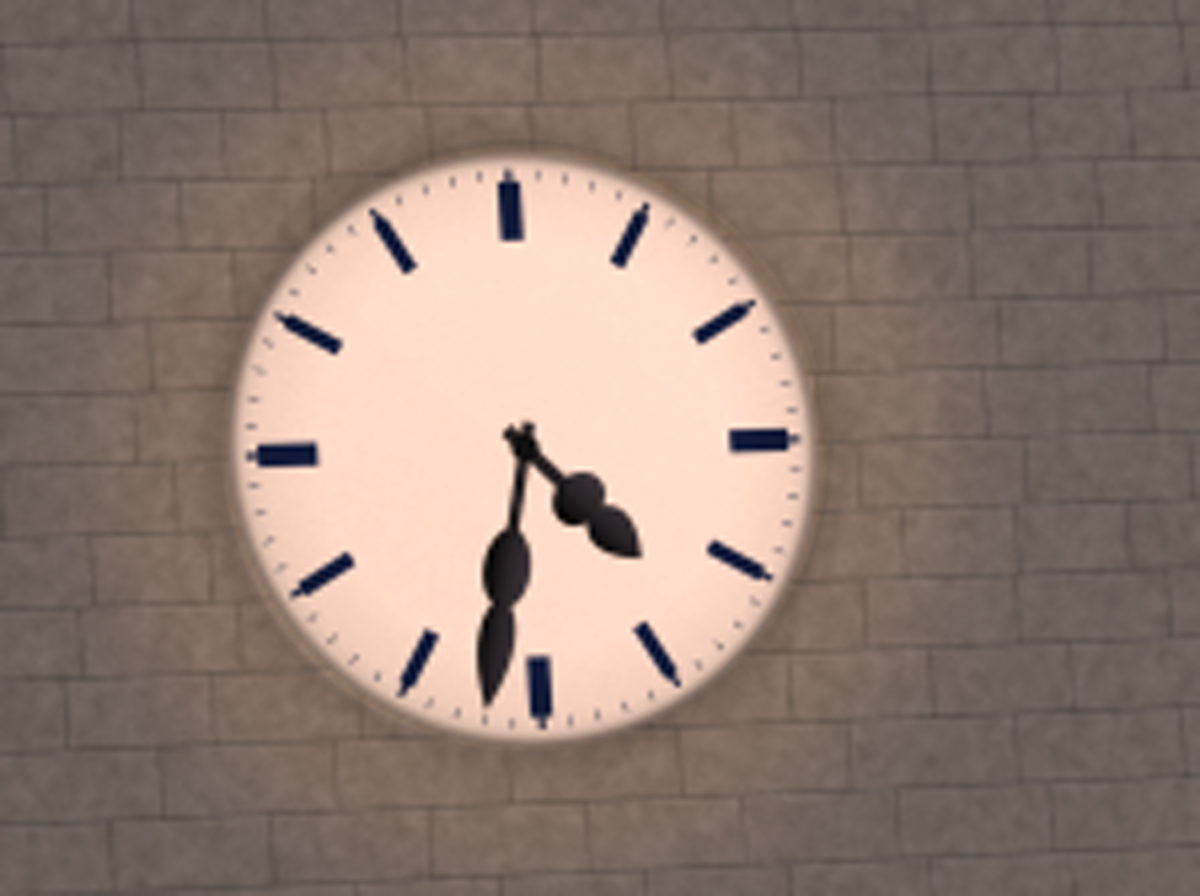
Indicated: 4 h 32 min
